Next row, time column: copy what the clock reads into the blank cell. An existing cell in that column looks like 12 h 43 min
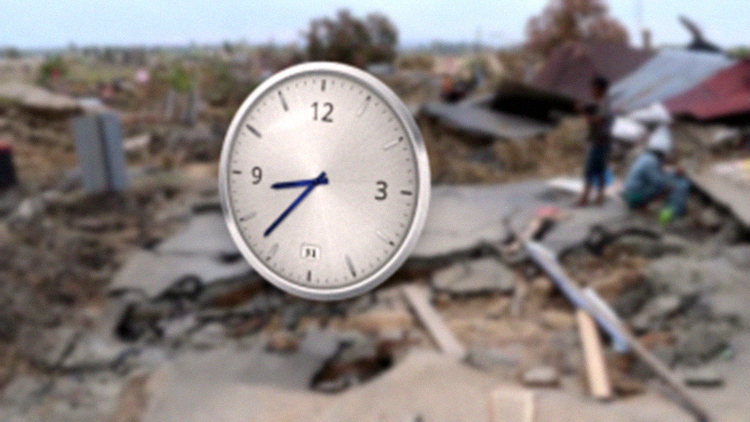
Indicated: 8 h 37 min
